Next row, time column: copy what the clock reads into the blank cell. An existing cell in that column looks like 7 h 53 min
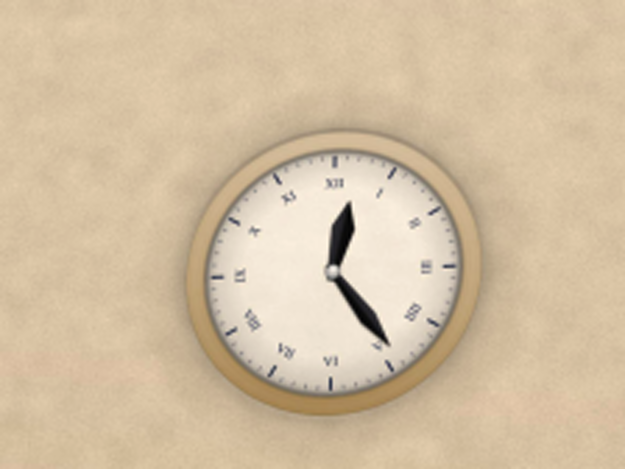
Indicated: 12 h 24 min
